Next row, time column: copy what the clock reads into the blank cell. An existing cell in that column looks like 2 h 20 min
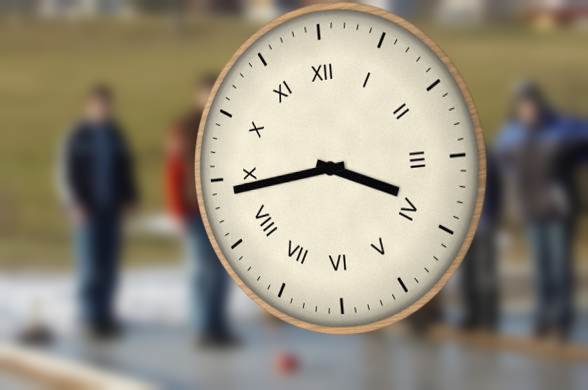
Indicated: 3 h 44 min
